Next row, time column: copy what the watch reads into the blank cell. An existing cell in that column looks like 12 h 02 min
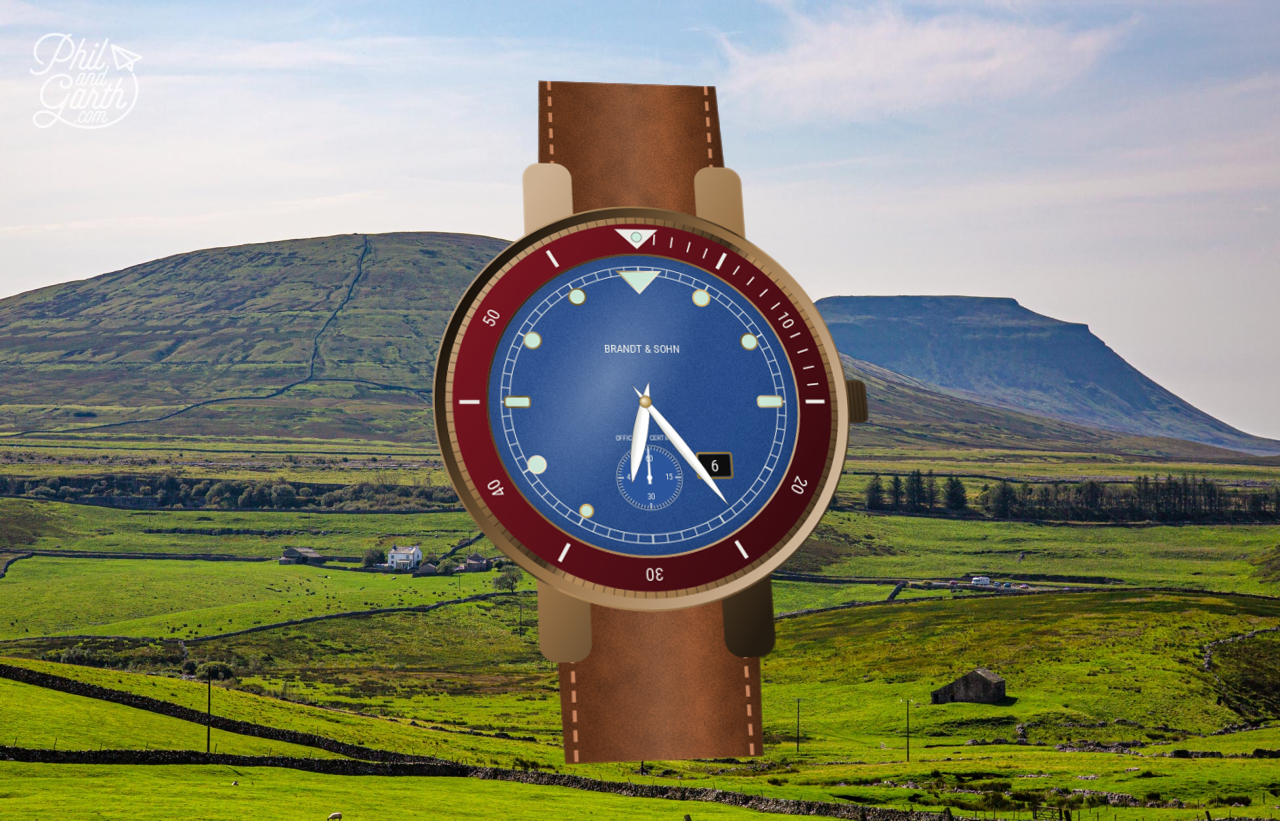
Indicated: 6 h 24 min
